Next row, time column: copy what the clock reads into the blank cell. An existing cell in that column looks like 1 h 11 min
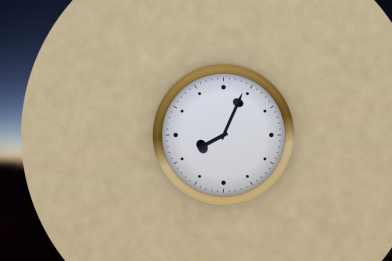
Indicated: 8 h 04 min
